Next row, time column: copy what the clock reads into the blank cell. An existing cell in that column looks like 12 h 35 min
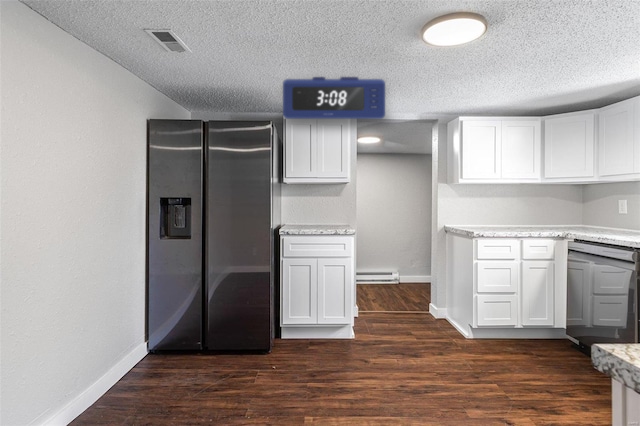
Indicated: 3 h 08 min
